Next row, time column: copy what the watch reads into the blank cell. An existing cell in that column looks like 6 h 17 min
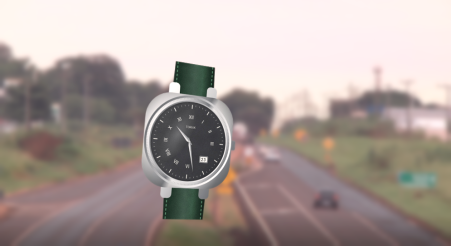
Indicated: 10 h 28 min
